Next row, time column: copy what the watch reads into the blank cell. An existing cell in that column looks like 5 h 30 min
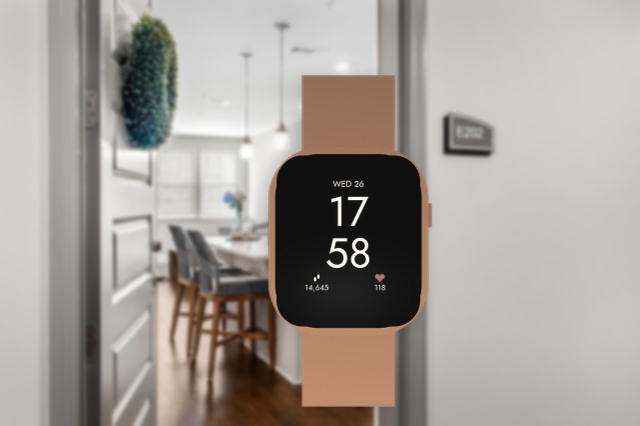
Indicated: 17 h 58 min
